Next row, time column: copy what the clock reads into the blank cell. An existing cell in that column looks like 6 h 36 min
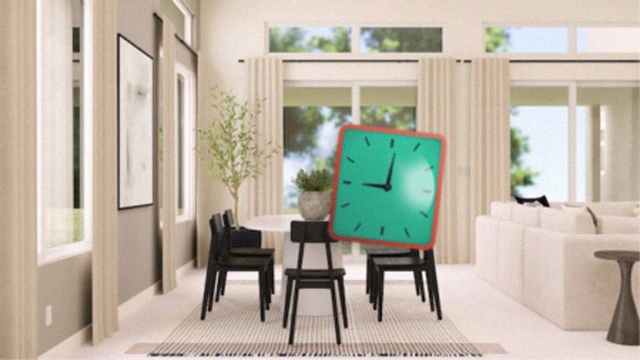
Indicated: 9 h 01 min
